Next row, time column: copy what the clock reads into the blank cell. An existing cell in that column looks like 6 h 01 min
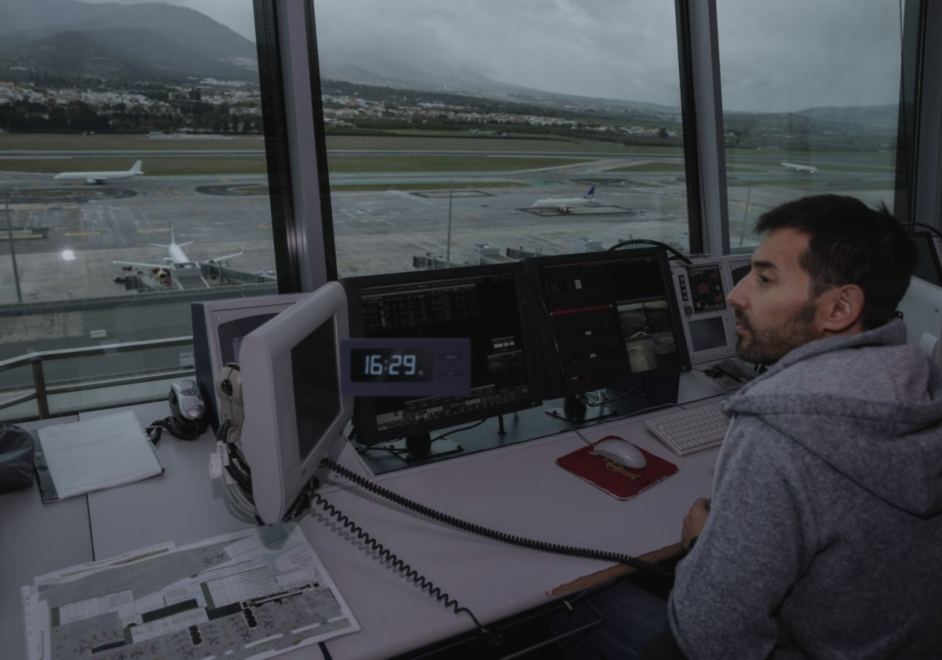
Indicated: 16 h 29 min
